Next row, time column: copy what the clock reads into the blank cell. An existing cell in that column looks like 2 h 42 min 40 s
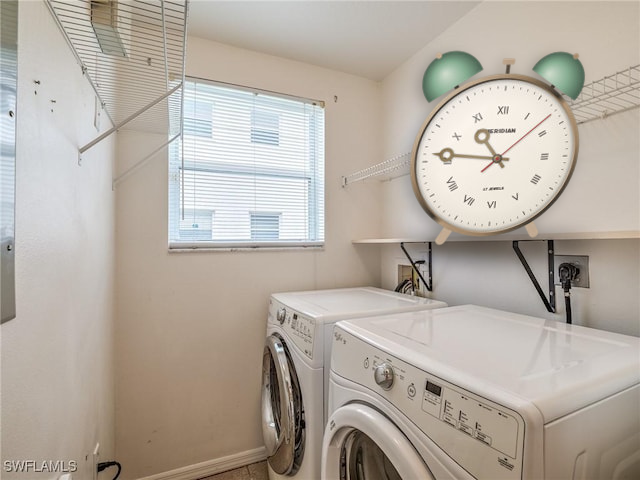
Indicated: 10 h 46 min 08 s
